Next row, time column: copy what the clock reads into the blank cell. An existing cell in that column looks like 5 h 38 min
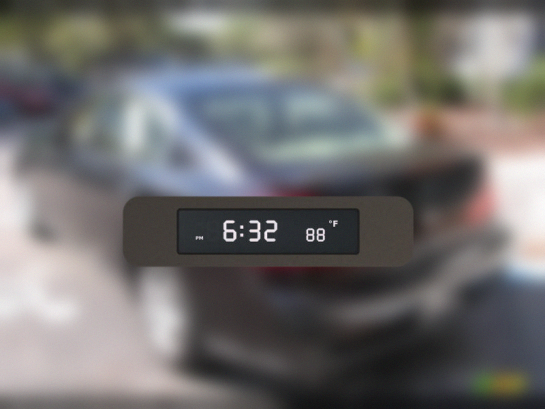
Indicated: 6 h 32 min
